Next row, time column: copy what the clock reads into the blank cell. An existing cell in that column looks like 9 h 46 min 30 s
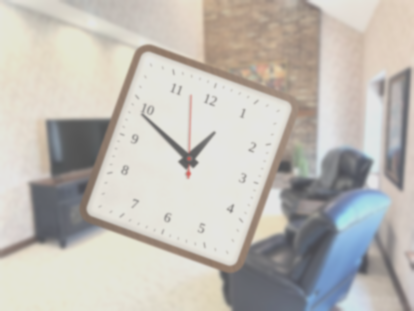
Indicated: 12 h 48 min 57 s
